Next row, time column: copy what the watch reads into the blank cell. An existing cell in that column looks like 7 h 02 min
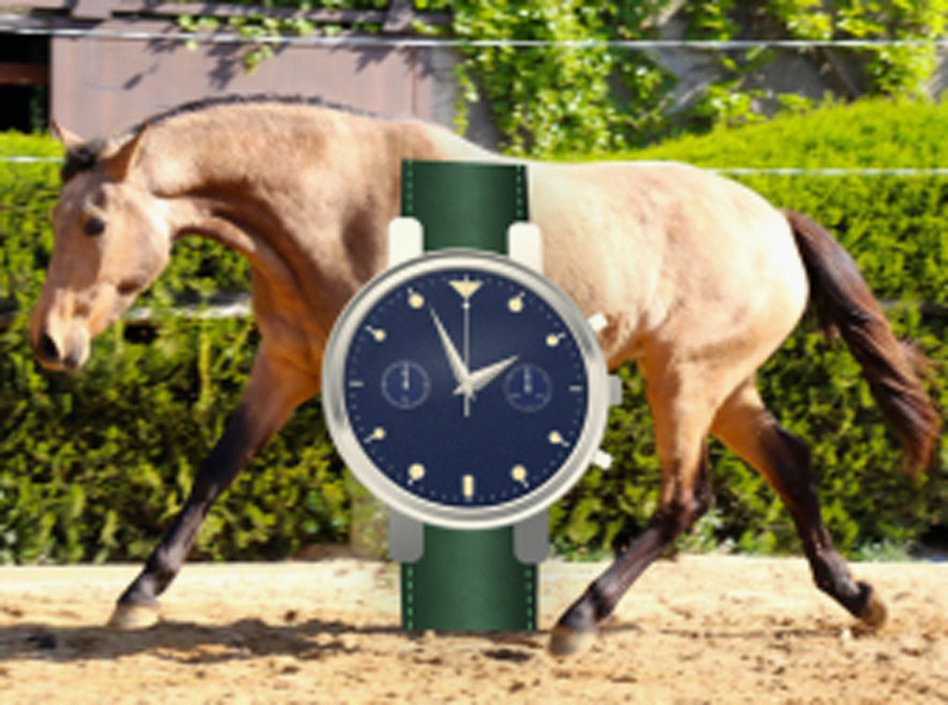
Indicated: 1 h 56 min
